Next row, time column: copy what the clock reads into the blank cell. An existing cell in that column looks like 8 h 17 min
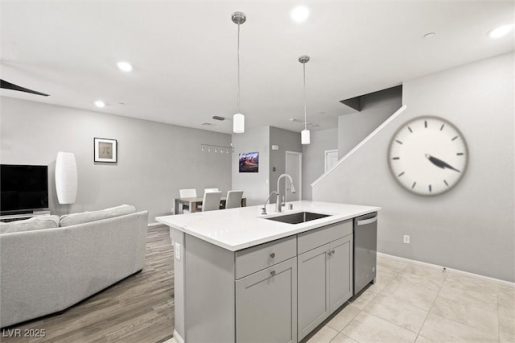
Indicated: 4 h 20 min
